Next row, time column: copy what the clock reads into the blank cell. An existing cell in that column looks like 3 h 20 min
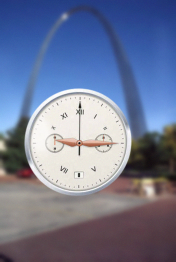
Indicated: 9 h 15 min
